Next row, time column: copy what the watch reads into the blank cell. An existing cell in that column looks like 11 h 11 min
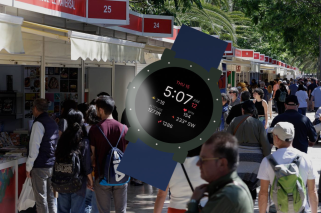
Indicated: 5 h 07 min
